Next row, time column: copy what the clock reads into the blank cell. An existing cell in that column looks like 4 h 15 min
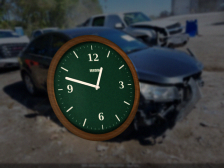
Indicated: 12 h 48 min
